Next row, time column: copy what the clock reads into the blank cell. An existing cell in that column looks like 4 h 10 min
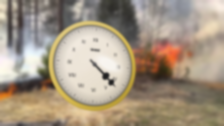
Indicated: 4 h 22 min
